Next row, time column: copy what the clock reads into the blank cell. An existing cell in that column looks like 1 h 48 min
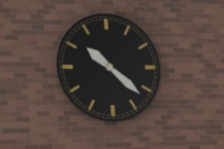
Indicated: 10 h 22 min
